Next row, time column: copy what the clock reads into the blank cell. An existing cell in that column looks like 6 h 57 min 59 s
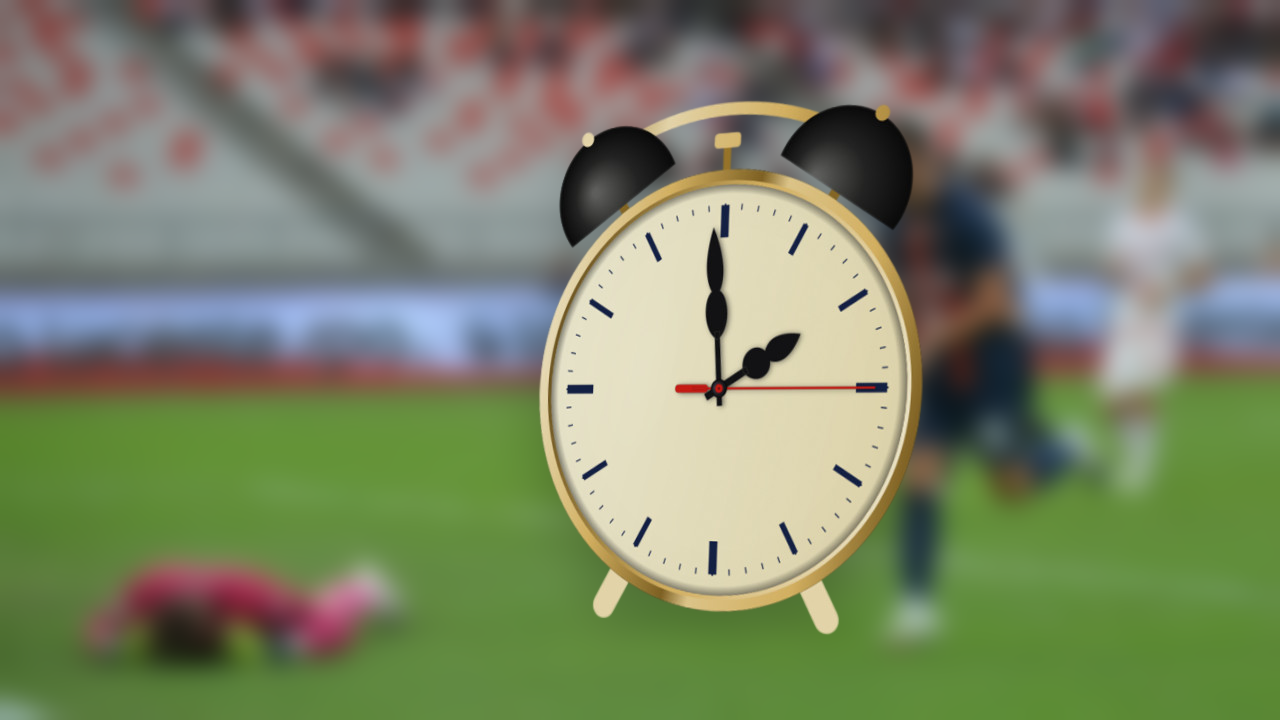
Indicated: 1 h 59 min 15 s
